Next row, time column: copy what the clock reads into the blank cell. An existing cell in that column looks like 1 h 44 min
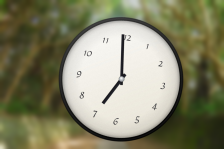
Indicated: 6 h 59 min
